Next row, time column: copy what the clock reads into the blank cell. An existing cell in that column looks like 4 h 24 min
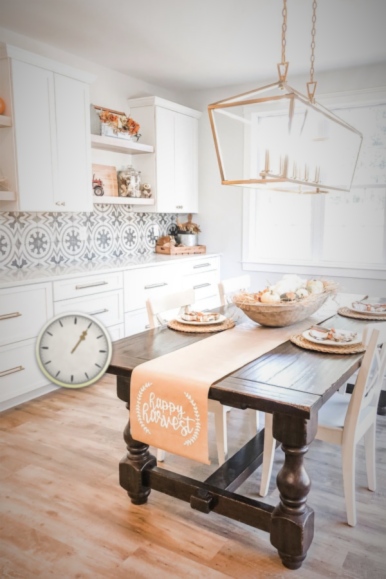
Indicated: 1 h 05 min
